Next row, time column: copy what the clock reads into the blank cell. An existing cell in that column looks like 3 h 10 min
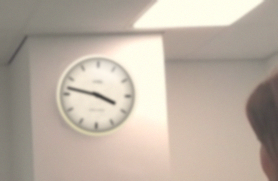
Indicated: 3 h 47 min
